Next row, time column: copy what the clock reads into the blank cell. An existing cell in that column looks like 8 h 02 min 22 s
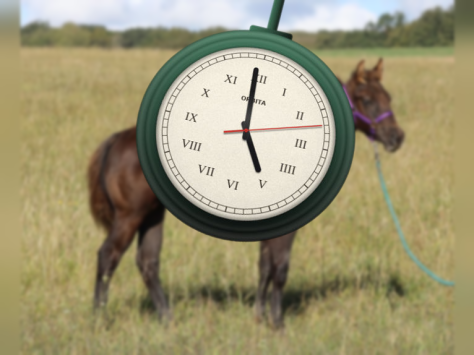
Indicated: 4 h 59 min 12 s
